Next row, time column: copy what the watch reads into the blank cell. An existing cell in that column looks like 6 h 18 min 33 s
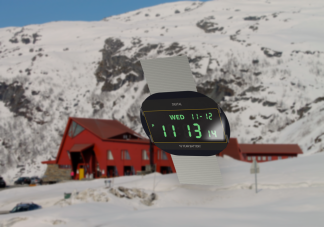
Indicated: 11 h 13 min 14 s
